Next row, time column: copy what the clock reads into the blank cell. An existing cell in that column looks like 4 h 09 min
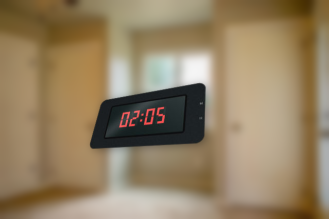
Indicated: 2 h 05 min
